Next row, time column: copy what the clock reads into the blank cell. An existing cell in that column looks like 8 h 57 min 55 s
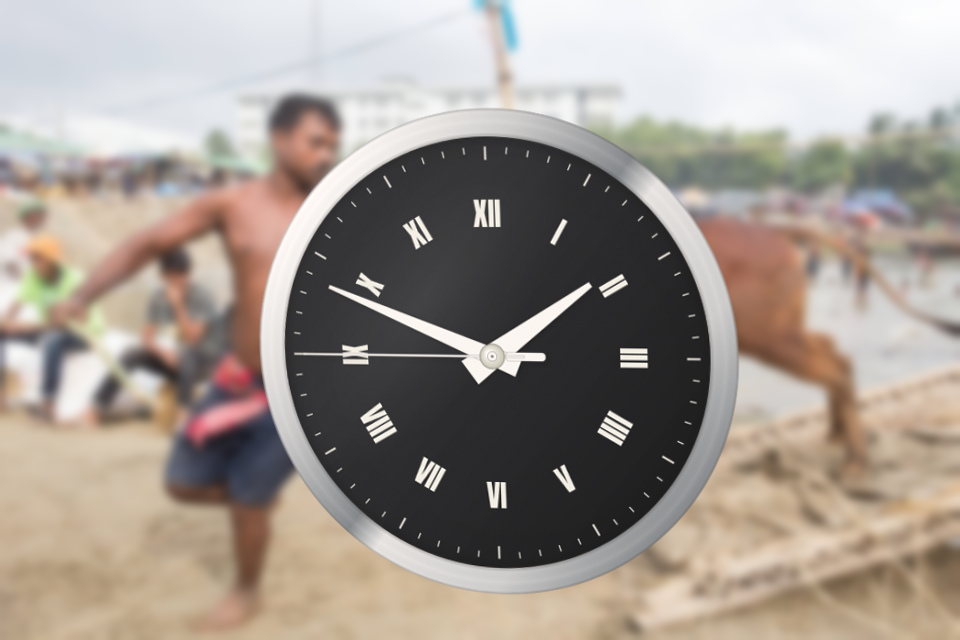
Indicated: 1 h 48 min 45 s
